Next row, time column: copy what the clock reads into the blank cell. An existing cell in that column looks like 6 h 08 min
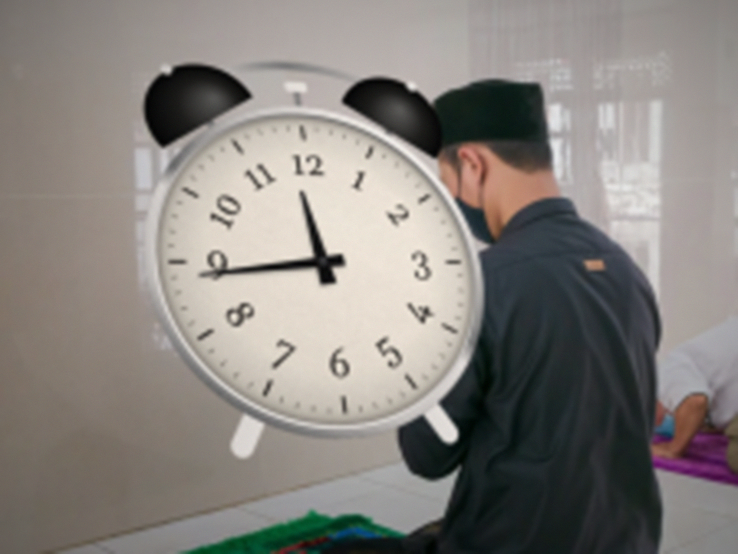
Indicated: 11 h 44 min
